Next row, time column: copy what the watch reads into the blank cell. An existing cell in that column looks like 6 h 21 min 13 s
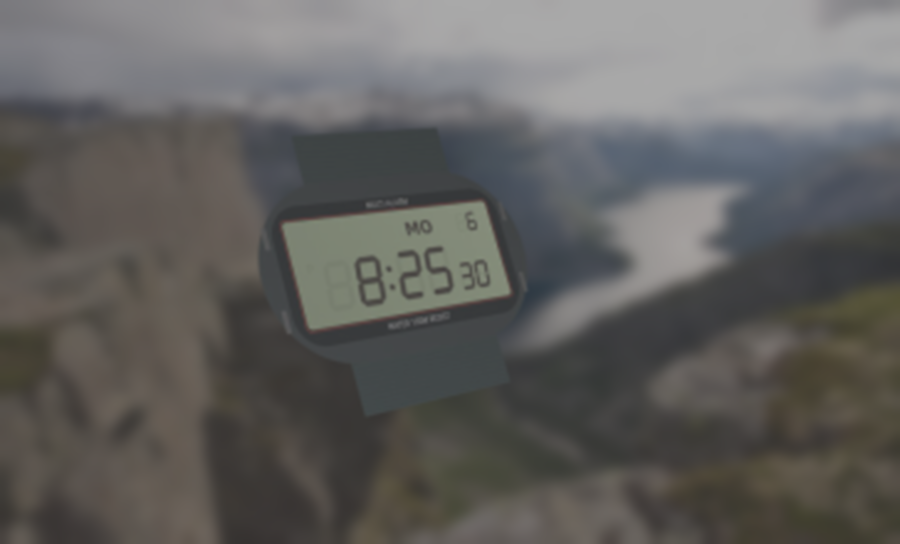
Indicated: 8 h 25 min 30 s
